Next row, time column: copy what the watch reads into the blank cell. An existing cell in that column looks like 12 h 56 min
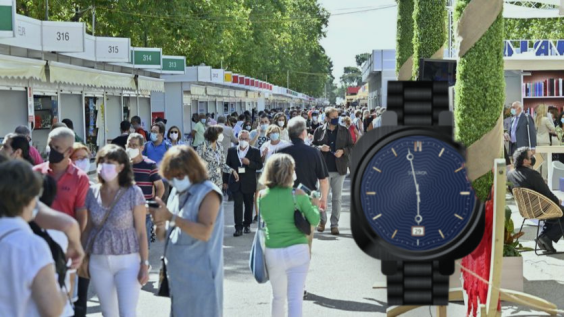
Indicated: 5 h 58 min
